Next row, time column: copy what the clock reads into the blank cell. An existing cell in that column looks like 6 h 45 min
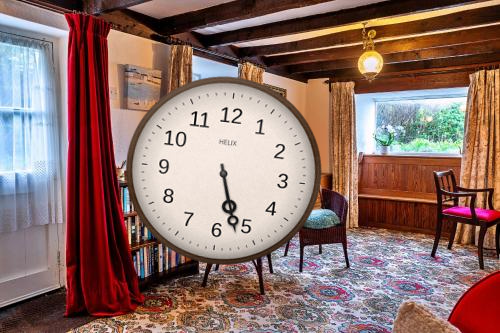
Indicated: 5 h 27 min
